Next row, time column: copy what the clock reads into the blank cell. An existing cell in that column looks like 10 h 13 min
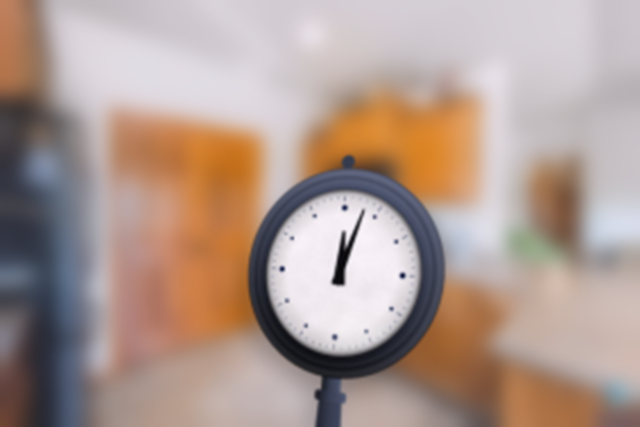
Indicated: 12 h 03 min
